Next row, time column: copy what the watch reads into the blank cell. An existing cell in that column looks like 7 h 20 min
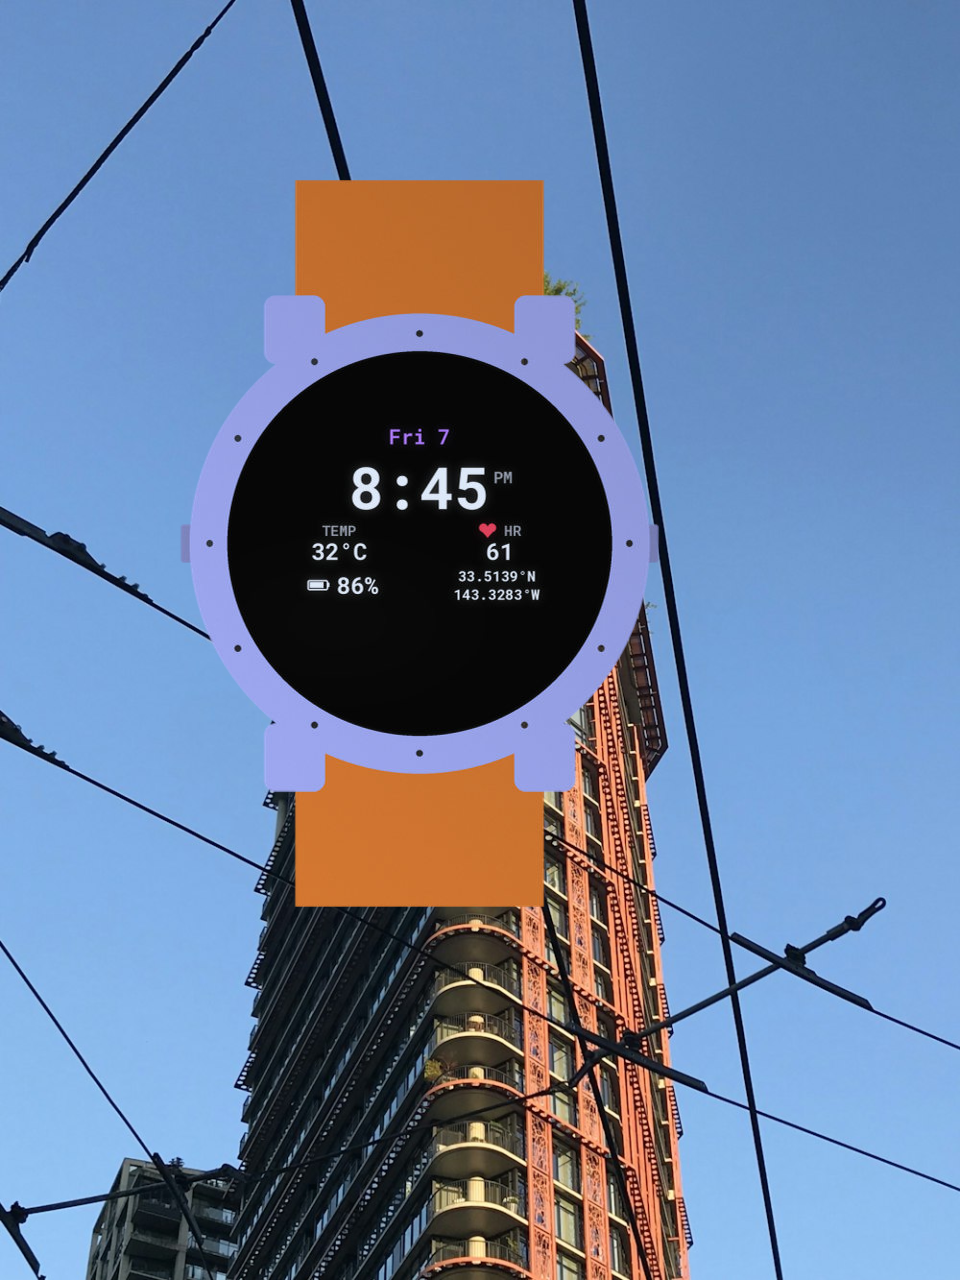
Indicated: 8 h 45 min
